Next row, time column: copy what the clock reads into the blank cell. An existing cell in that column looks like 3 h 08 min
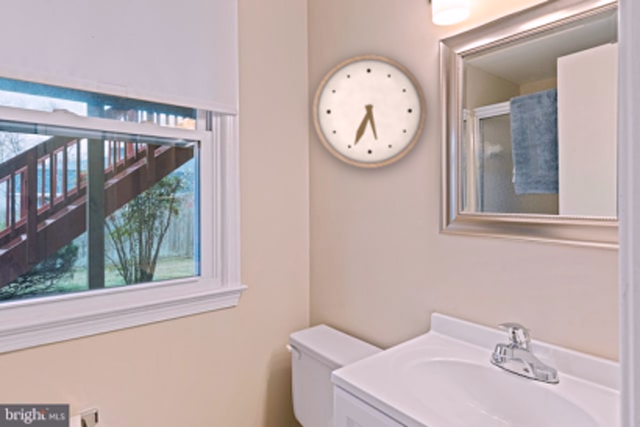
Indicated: 5 h 34 min
